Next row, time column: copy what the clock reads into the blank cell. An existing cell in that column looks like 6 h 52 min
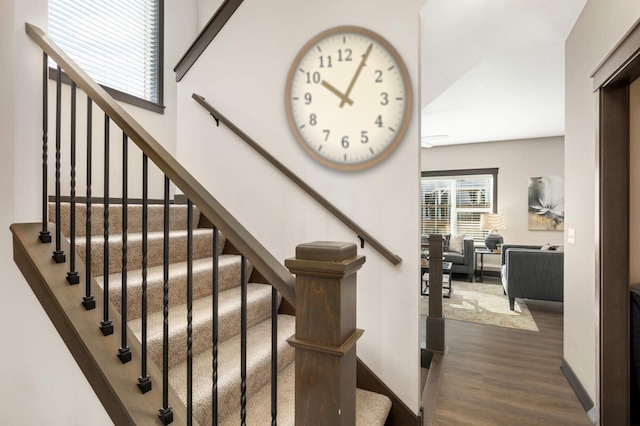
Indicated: 10 h 05 min
